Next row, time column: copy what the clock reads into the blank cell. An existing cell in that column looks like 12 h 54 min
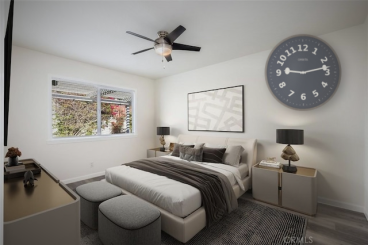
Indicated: 9 h 13 min
